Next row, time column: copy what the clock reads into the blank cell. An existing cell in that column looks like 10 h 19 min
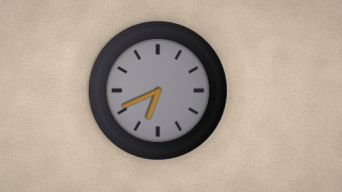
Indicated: 6 h 41 min
